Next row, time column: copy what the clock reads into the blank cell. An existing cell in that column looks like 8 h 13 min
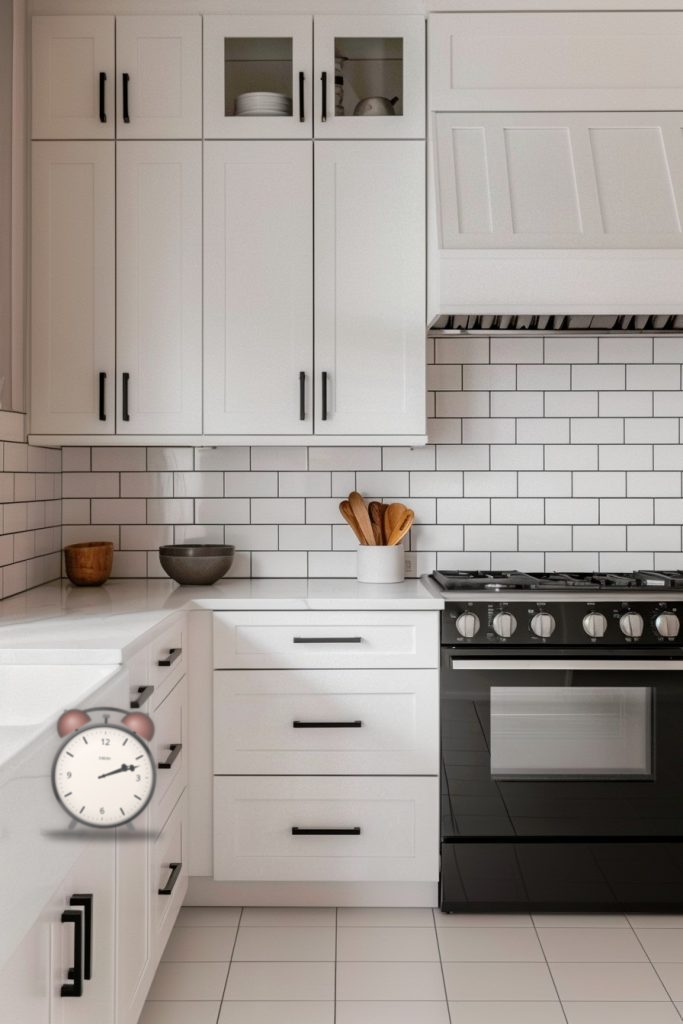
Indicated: 2 h 12 min
